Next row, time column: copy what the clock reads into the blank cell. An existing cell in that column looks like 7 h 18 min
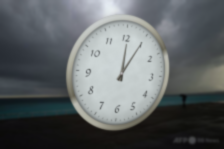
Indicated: 12 h 05 min
